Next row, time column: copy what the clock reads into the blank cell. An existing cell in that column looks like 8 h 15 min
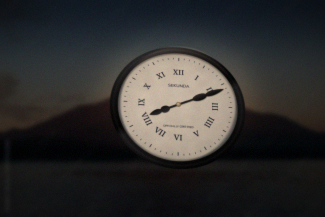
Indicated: 8 h 11 min
